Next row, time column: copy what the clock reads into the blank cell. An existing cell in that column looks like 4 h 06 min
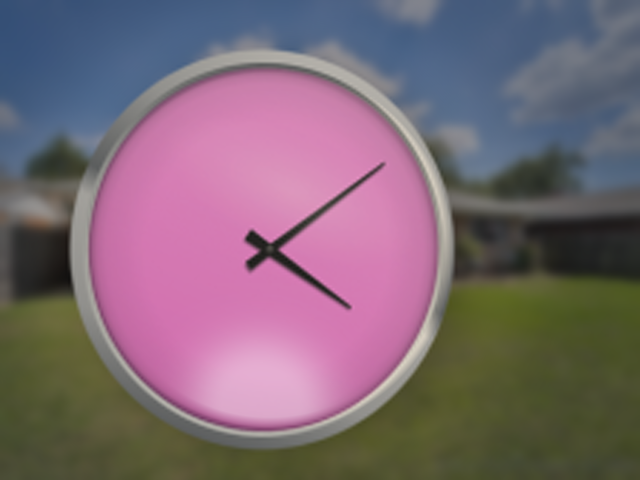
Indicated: 4 h 09 min
